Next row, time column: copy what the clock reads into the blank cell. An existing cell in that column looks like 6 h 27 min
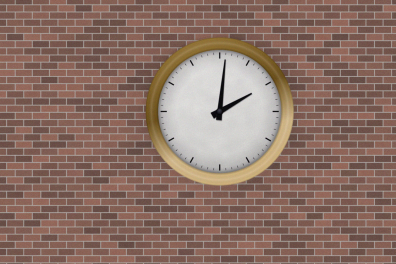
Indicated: 2 h 01 min
